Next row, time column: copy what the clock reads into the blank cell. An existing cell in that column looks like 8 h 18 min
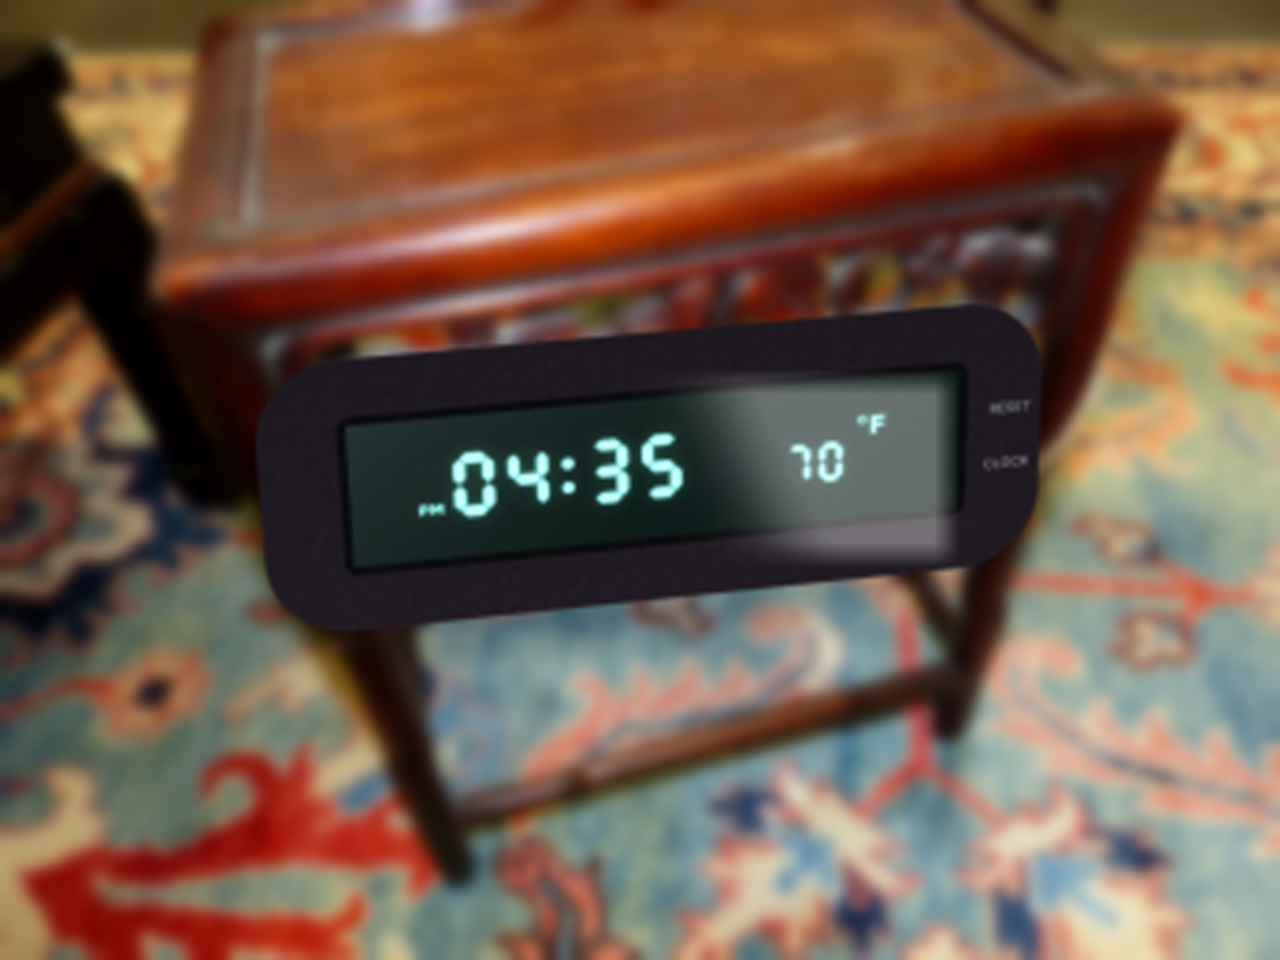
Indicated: 4 h 35 min
